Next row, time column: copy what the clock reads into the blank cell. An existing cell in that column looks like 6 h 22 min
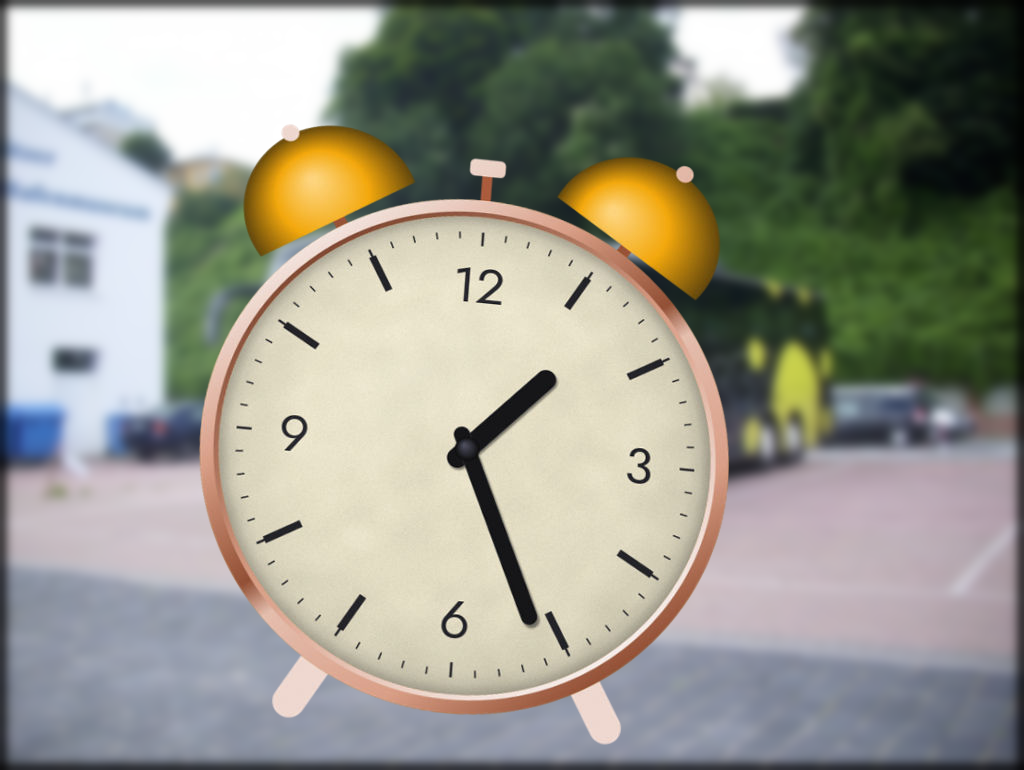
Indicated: 1 h 26 min
